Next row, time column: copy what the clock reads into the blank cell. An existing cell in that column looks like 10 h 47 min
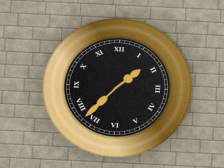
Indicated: 1 h 37 min
